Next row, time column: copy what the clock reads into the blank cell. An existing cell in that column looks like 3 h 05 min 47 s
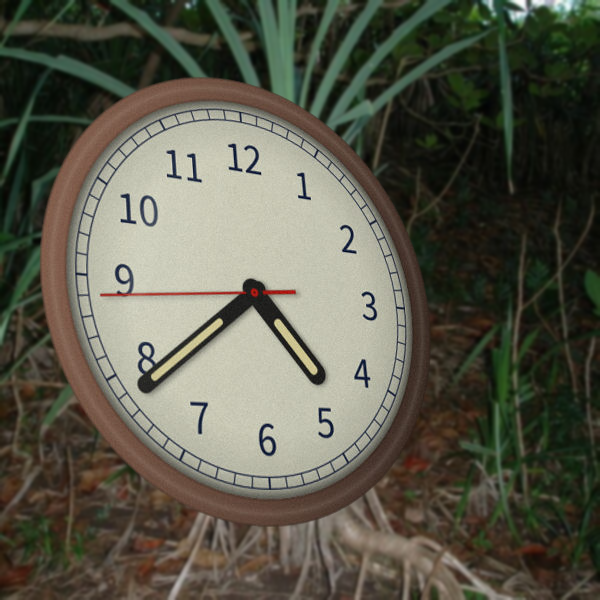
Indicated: 4 h 38 min 44 s
